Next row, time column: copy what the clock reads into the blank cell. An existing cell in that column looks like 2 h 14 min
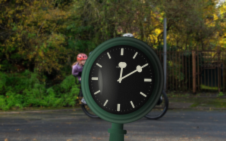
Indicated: 12 h 10 min
